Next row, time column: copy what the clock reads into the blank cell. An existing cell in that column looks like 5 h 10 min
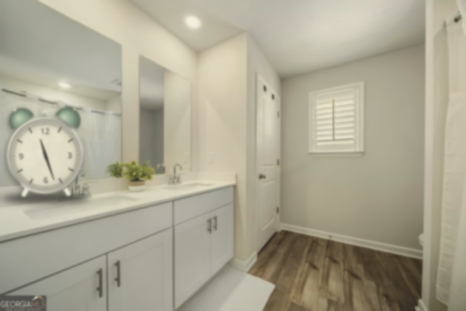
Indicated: 11 h 27 min
